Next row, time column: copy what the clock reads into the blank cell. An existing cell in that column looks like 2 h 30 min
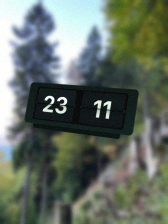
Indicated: 23 h 11 min
